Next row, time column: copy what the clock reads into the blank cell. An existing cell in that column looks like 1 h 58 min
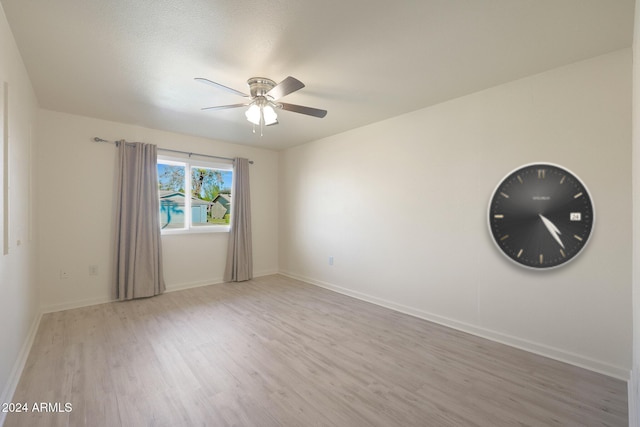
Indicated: 4 h 24 min
